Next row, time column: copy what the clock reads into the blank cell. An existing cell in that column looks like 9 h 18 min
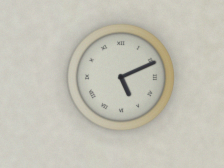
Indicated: 5 h 11 min
